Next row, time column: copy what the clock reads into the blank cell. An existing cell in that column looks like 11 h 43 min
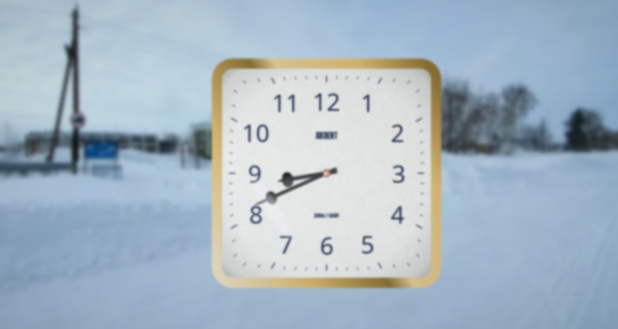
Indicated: 8 h 41 min
